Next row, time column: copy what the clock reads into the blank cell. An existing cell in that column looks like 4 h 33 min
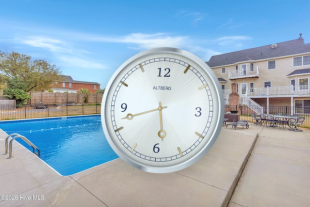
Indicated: 5 h 42 min
